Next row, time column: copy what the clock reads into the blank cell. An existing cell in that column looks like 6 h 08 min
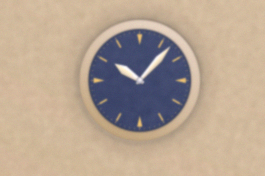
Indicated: 10 h 07 min
